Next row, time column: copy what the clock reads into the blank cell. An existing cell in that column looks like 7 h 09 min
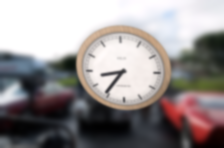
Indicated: 8 h 36 min
